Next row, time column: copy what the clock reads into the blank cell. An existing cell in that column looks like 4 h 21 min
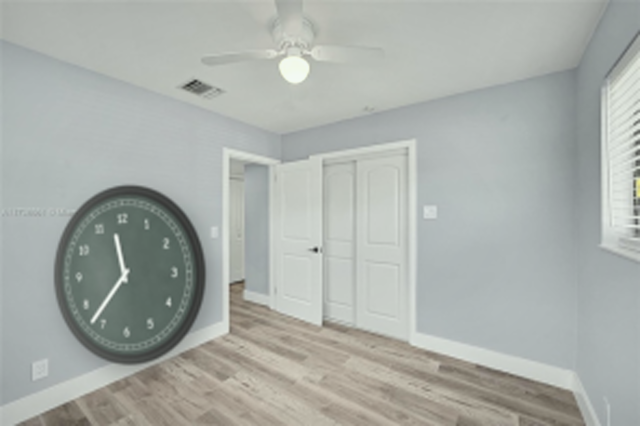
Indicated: 11 h 37 min
